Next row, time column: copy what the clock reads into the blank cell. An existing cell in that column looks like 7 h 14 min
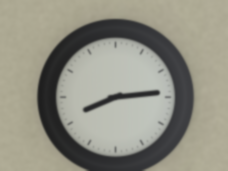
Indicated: 8 h 14 min
